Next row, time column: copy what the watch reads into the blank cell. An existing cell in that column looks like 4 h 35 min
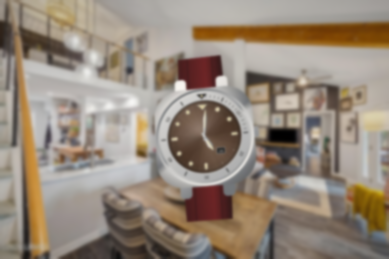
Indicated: 5 h 01 min
